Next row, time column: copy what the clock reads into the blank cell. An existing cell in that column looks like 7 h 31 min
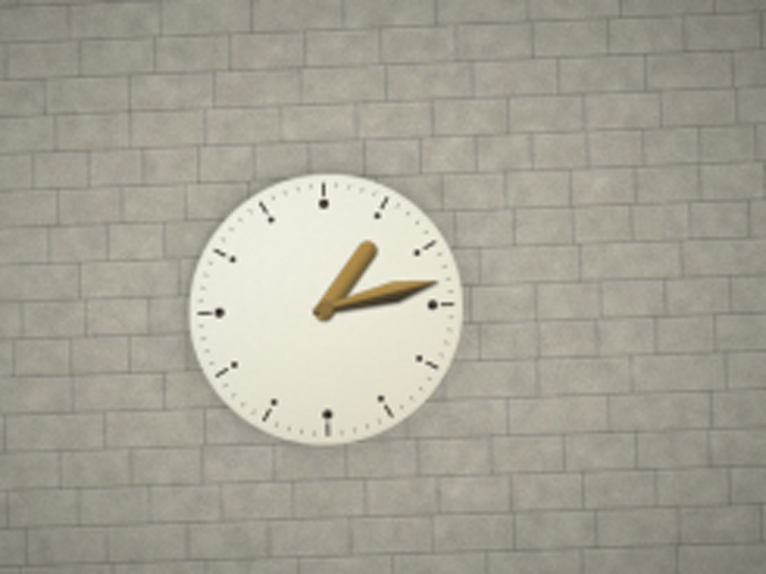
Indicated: 1 h 13 min
